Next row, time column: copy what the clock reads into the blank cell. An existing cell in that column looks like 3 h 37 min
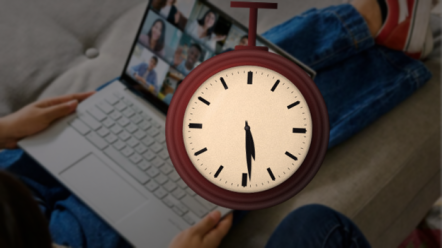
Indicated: 5 h 29 min
